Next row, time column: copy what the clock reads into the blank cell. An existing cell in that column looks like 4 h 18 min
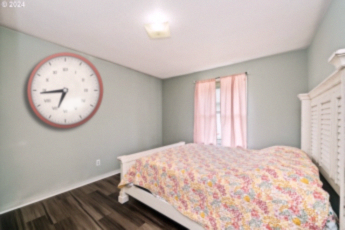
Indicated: 6 h 44 min
